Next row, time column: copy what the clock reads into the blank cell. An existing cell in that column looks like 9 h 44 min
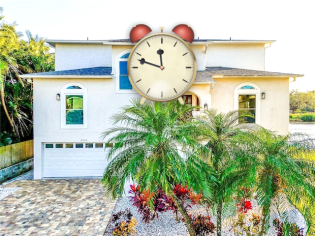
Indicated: 11 h 48 min
